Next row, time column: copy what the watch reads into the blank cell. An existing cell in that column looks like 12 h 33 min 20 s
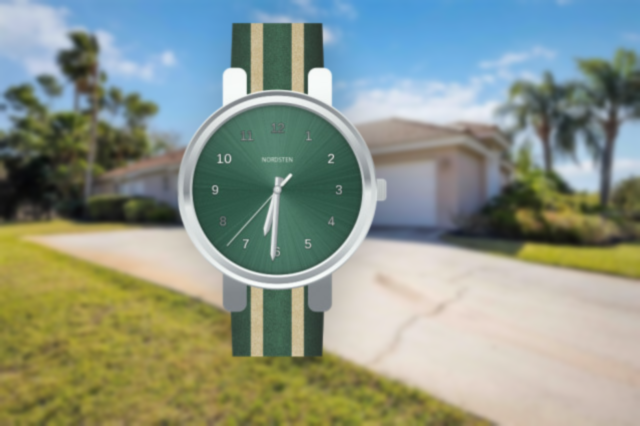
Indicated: 6 h 30 min 37 s
